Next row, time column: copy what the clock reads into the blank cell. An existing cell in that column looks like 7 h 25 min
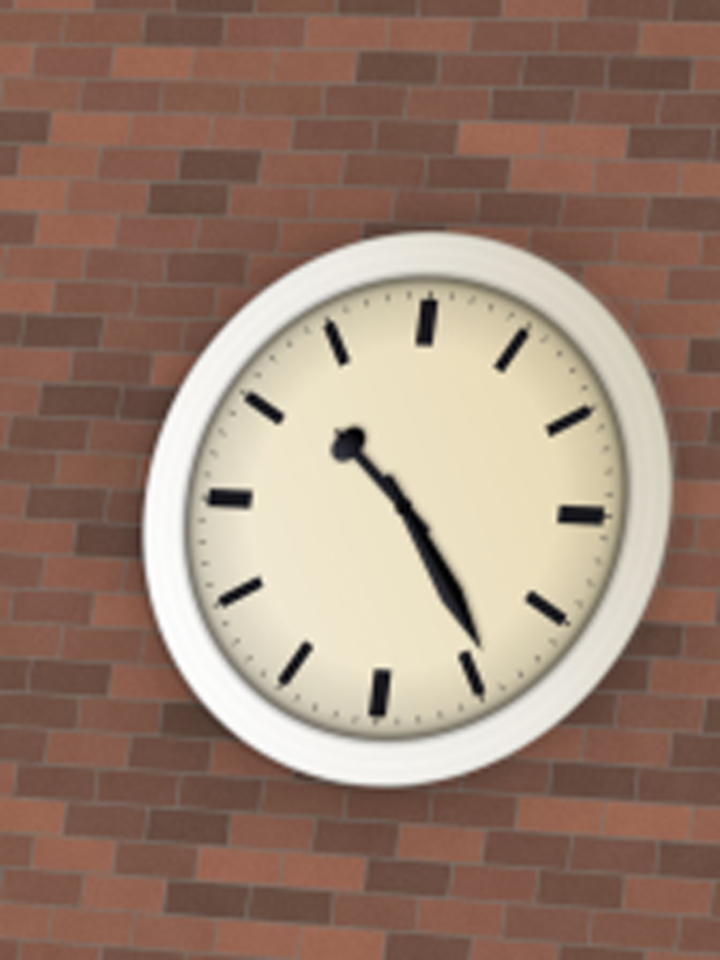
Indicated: 10 h 24 min
